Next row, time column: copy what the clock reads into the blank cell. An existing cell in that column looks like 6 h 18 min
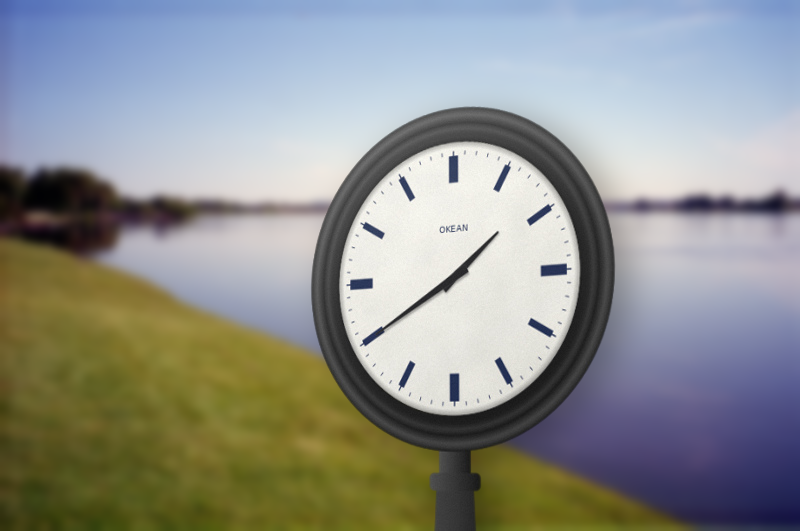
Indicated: 1 h 40 min
